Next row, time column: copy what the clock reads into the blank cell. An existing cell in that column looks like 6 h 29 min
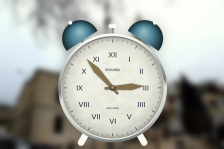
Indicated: 2 h 53 min
